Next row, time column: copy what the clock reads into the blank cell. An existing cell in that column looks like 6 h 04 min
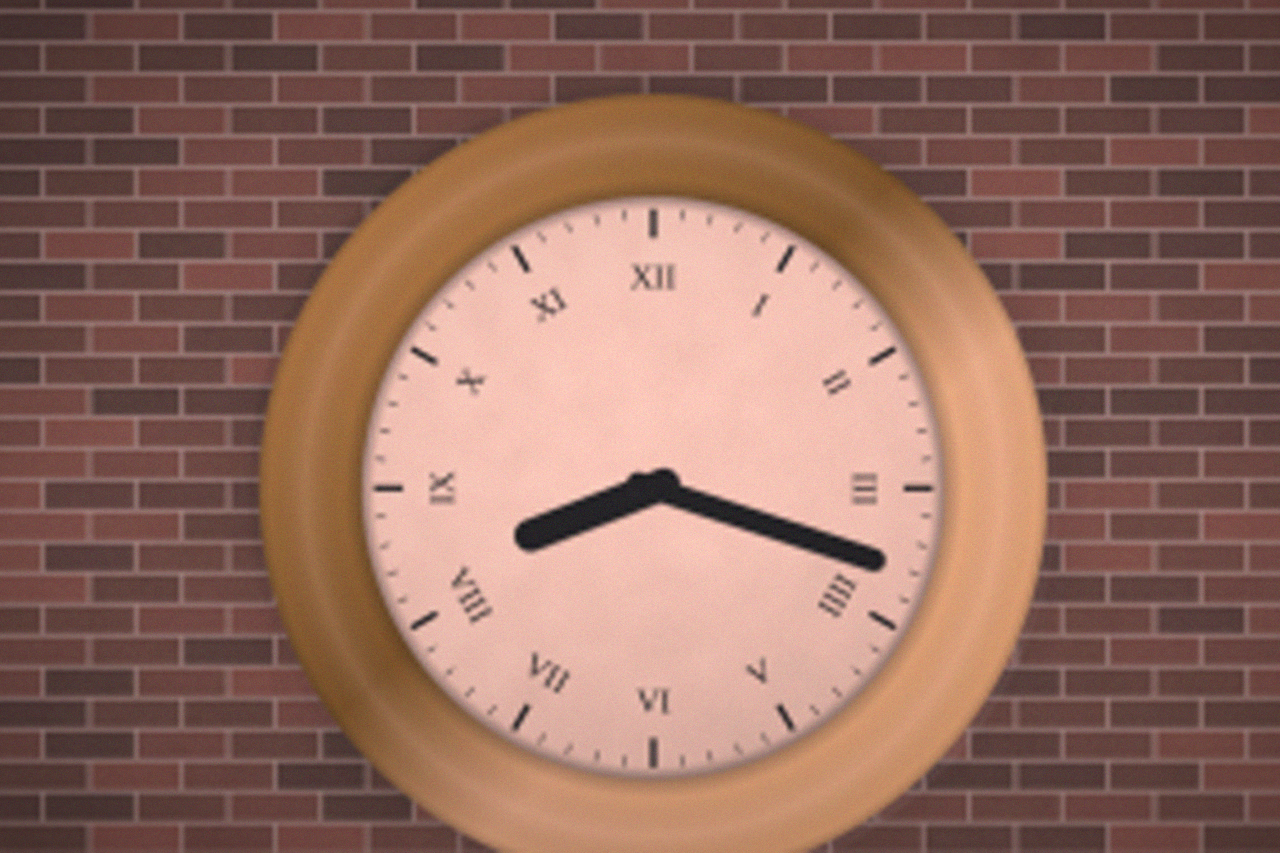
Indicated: 8 h 18 min
